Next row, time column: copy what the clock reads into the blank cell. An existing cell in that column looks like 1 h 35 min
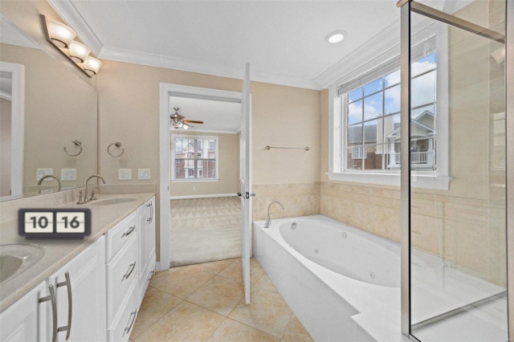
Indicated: 10 h 16 min
